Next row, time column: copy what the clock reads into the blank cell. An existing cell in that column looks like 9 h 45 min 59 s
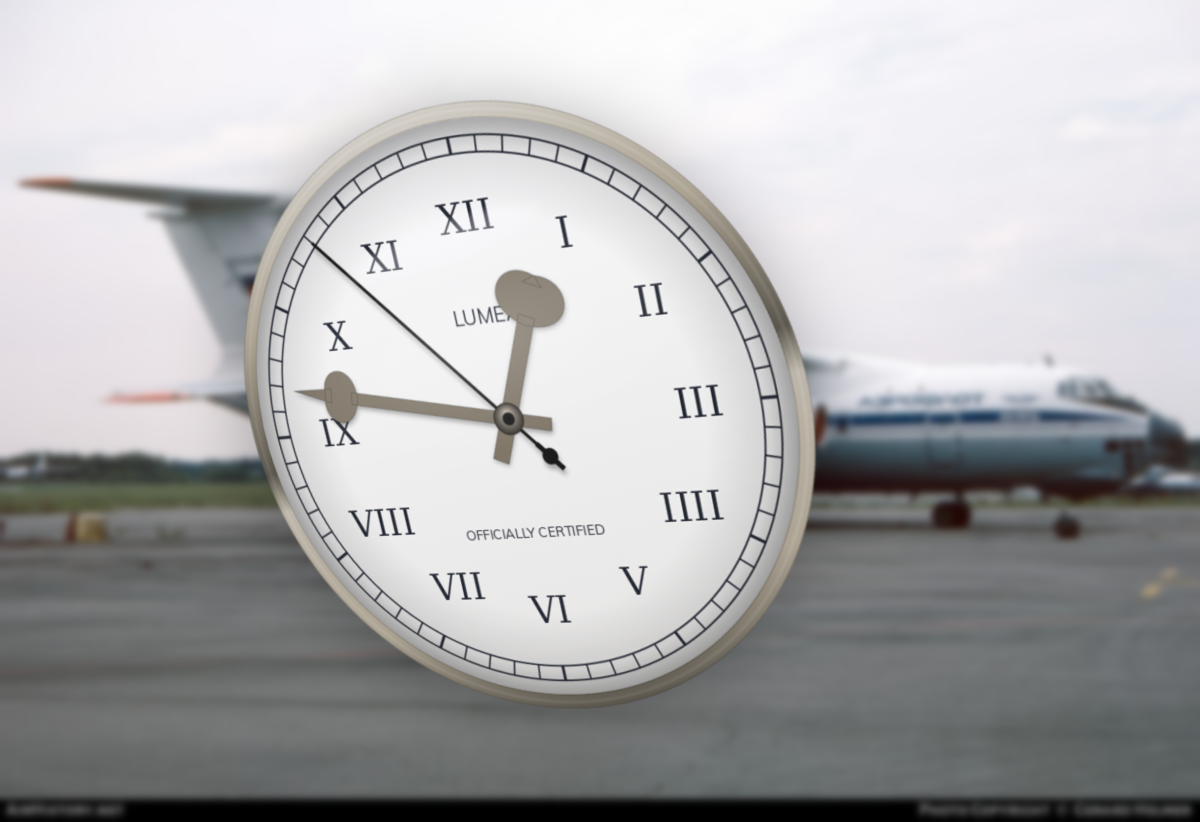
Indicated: 12 h 46 min 53 s
